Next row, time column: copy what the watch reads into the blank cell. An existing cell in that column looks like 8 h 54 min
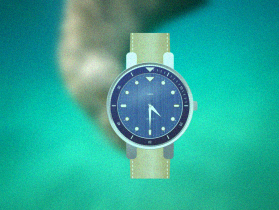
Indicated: 4 h 30 min
